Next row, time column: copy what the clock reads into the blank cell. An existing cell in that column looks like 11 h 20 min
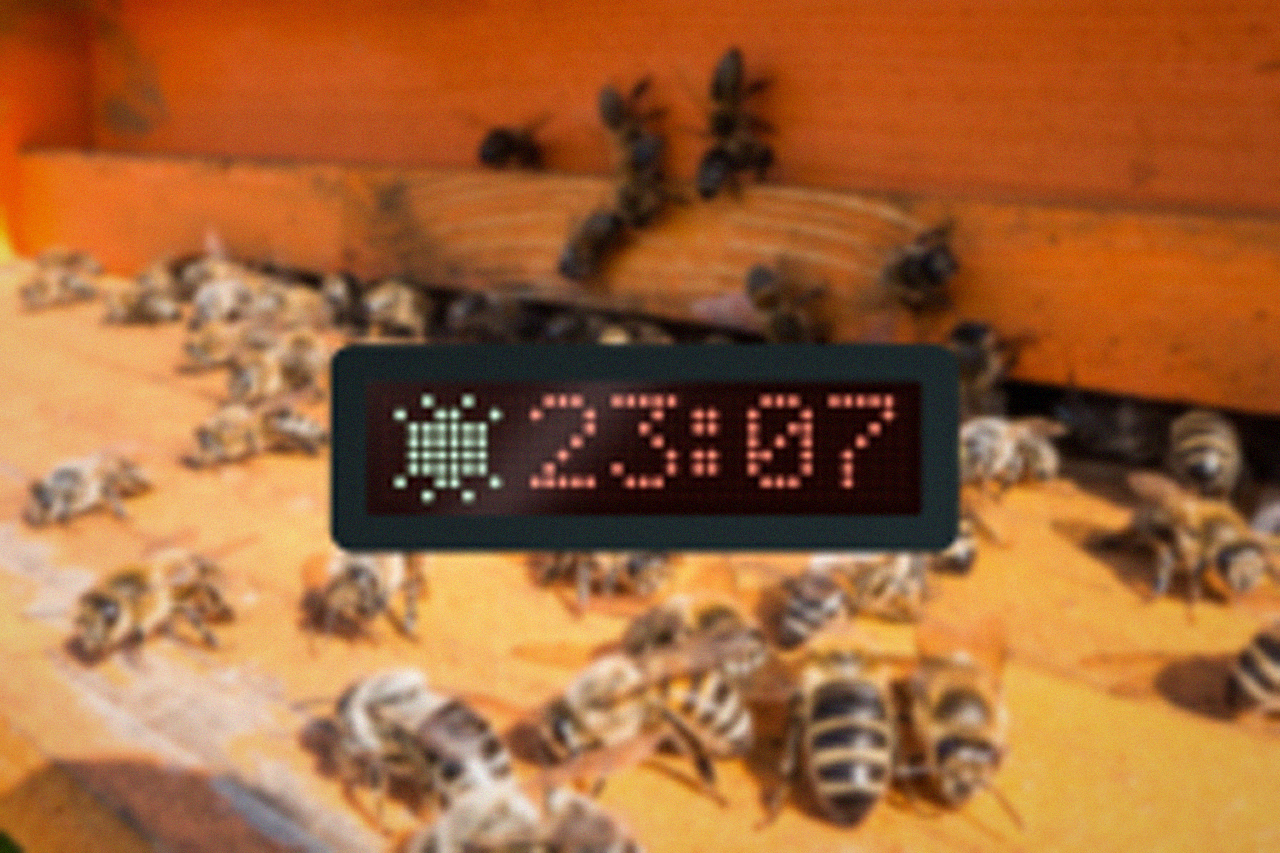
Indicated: 23 h 07 min
